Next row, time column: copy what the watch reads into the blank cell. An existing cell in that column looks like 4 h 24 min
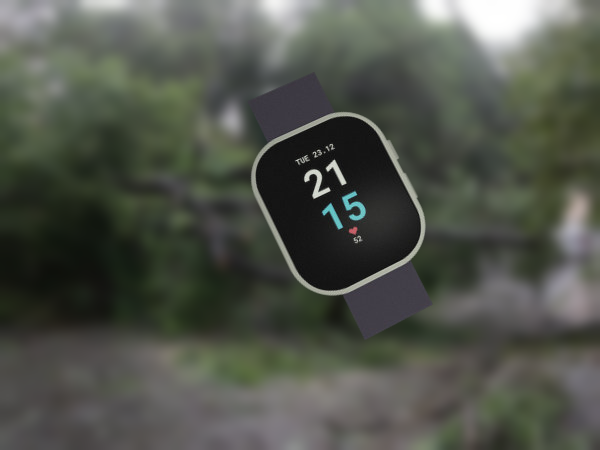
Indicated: 21 h 15 min
